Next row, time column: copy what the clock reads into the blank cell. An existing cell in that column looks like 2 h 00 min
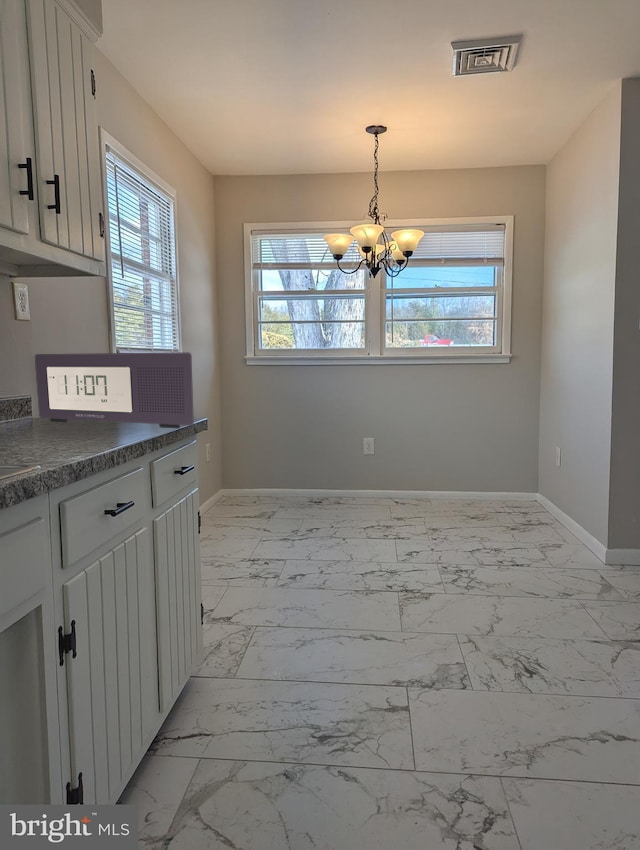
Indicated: 11 h 07 min
